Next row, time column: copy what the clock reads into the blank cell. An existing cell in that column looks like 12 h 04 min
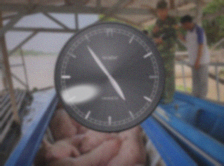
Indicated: 4 h 54 min
